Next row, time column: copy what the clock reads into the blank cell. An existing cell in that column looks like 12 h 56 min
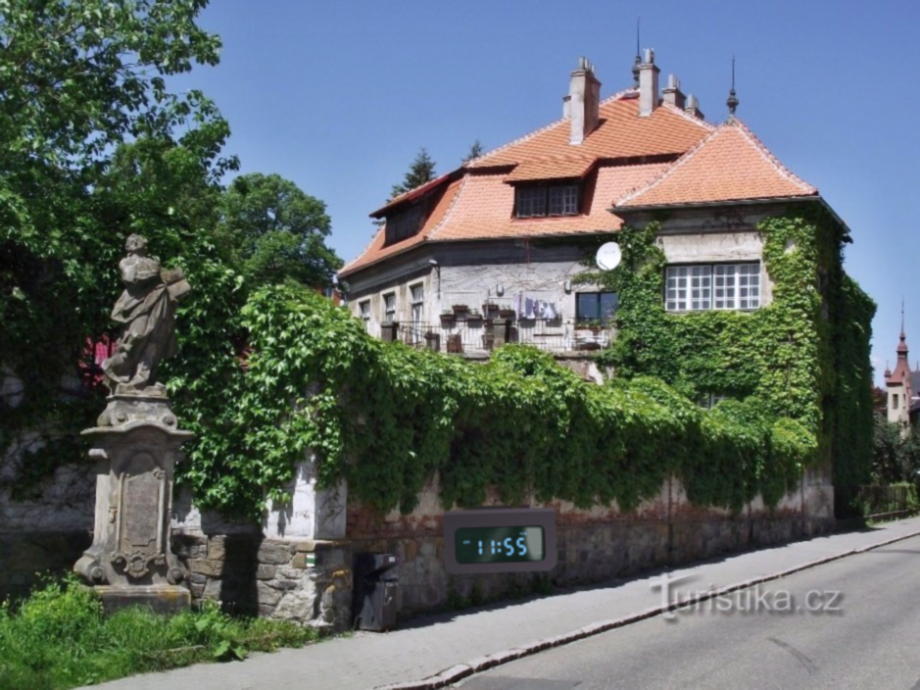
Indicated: 11 h 55 min
